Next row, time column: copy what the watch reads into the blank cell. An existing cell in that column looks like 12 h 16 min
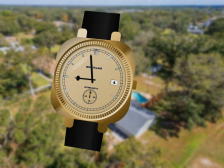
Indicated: 8 h 58 min
